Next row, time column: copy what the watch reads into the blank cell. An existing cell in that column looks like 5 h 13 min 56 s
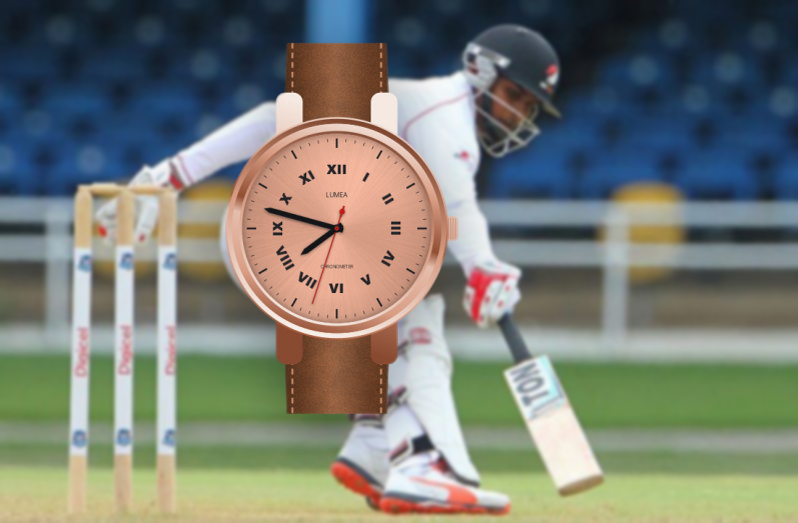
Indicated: 7 h 47 min 33 s
